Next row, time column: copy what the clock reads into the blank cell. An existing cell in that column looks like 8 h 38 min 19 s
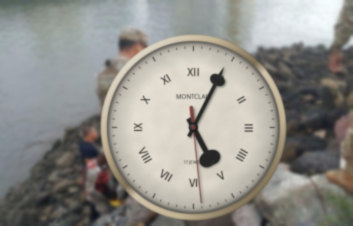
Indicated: 5 h 04 min 29 s
